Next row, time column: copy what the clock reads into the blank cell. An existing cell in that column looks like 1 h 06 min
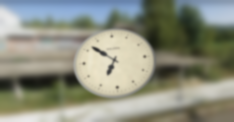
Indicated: 6 h 52 min
